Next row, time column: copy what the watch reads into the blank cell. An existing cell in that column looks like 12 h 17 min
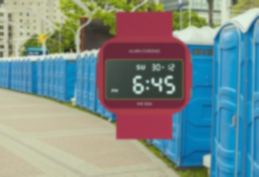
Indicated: 6 h 45 min
